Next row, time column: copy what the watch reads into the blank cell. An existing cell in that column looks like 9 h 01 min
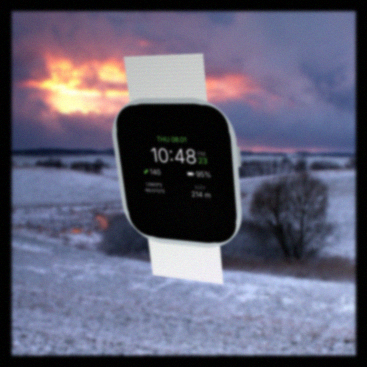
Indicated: 10 h 48 min
